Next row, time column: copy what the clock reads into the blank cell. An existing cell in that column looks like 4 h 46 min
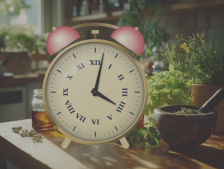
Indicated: 4 h 02 min
